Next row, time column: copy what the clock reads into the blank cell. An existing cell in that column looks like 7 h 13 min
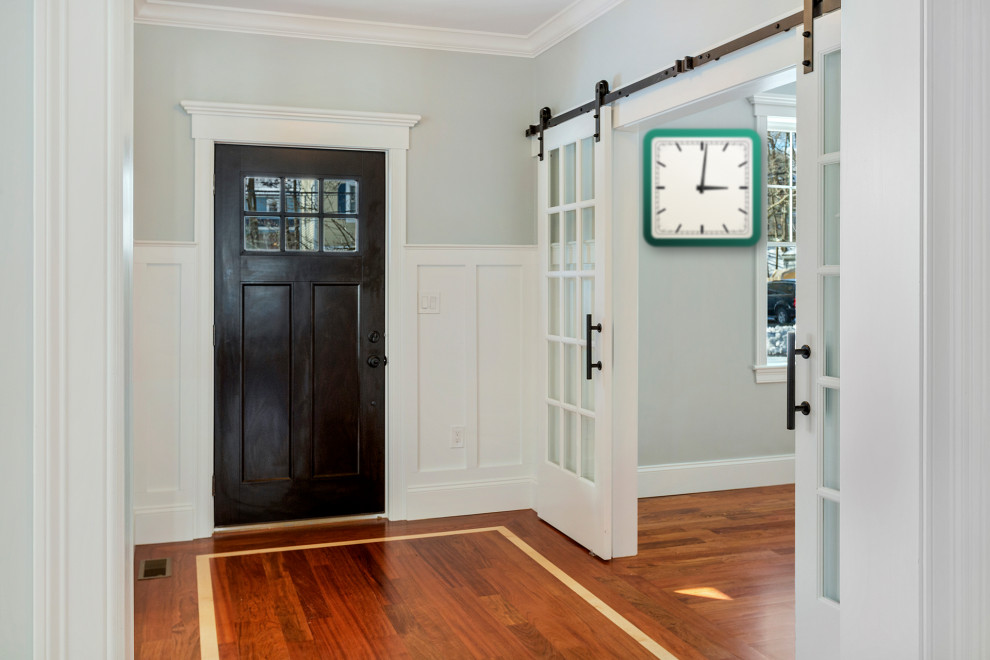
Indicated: 3 h 01 min
